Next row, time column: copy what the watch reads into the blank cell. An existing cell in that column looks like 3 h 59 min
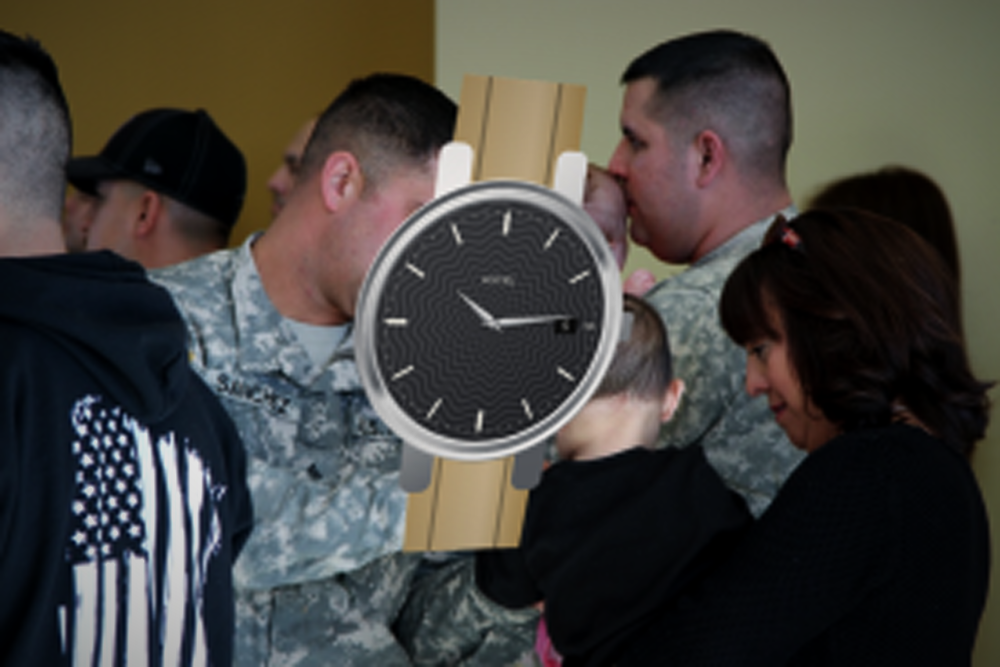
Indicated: 10 h 14 min
